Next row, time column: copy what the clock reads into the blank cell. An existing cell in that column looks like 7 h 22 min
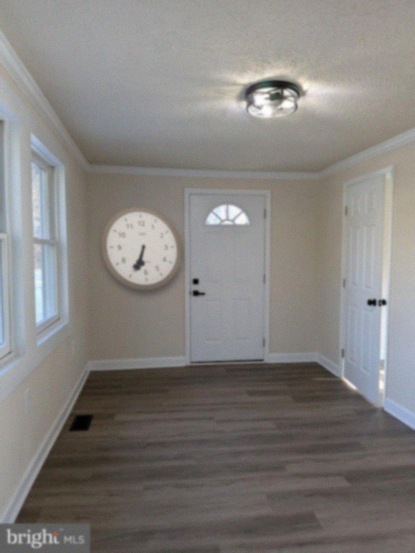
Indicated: 6 h 34 min
